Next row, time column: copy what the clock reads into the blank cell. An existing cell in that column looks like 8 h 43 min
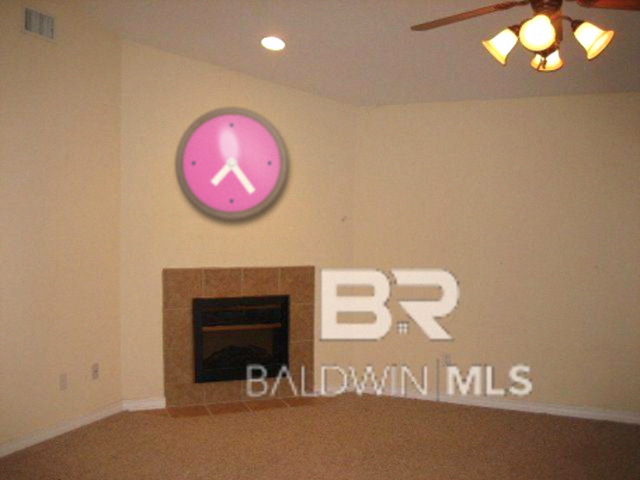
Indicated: 7 h 24 min
